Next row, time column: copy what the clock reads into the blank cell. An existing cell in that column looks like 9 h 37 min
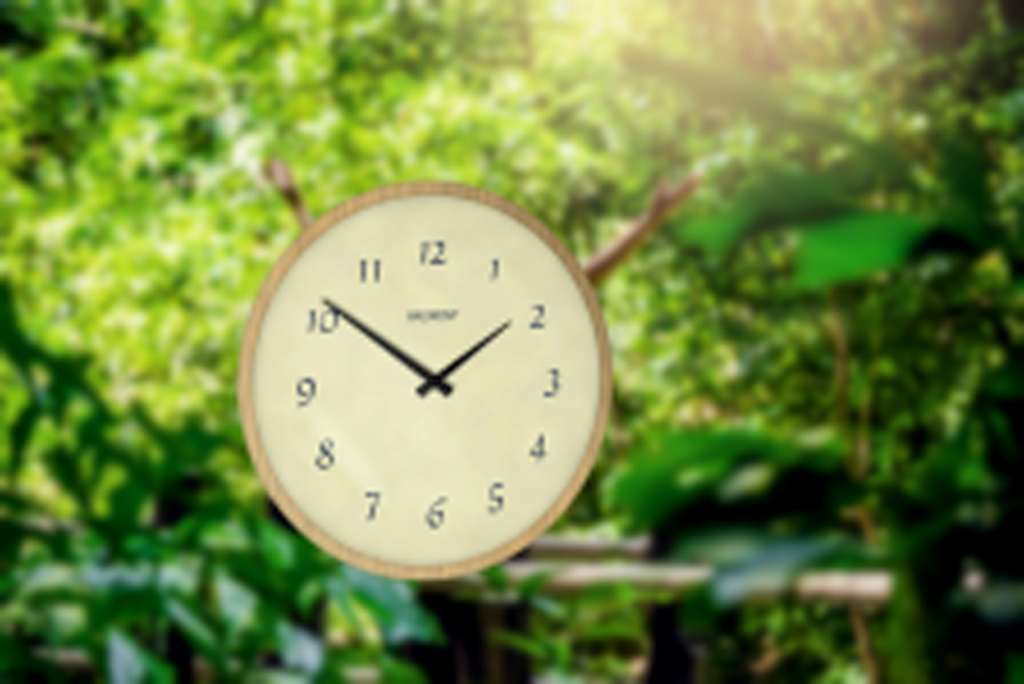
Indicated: 1 h 51 min
